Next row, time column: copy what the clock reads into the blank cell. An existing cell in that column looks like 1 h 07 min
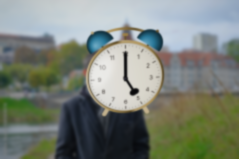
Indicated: 5 h 00 min
